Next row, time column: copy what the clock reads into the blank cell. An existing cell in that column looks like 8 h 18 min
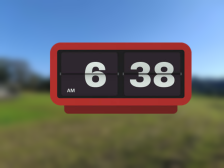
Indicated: 6 h 38 min
